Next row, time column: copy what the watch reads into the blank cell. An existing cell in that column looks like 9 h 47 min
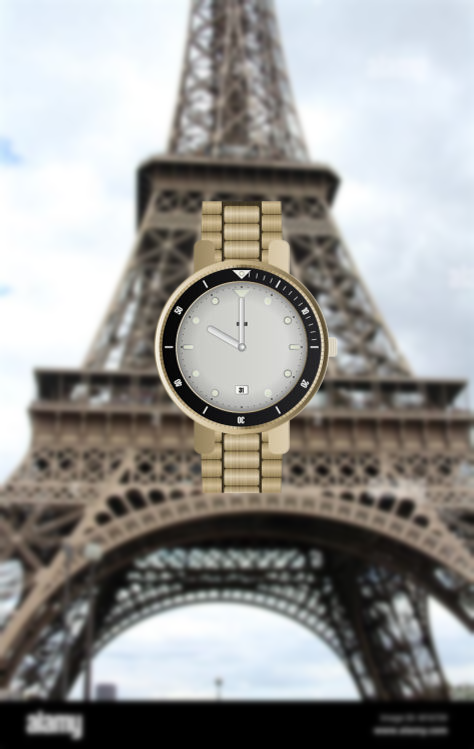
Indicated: 10 h 00 min
